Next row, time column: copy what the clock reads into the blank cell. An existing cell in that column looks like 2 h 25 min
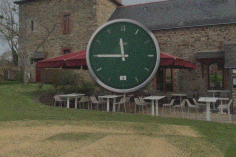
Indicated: 11 h 45 min
